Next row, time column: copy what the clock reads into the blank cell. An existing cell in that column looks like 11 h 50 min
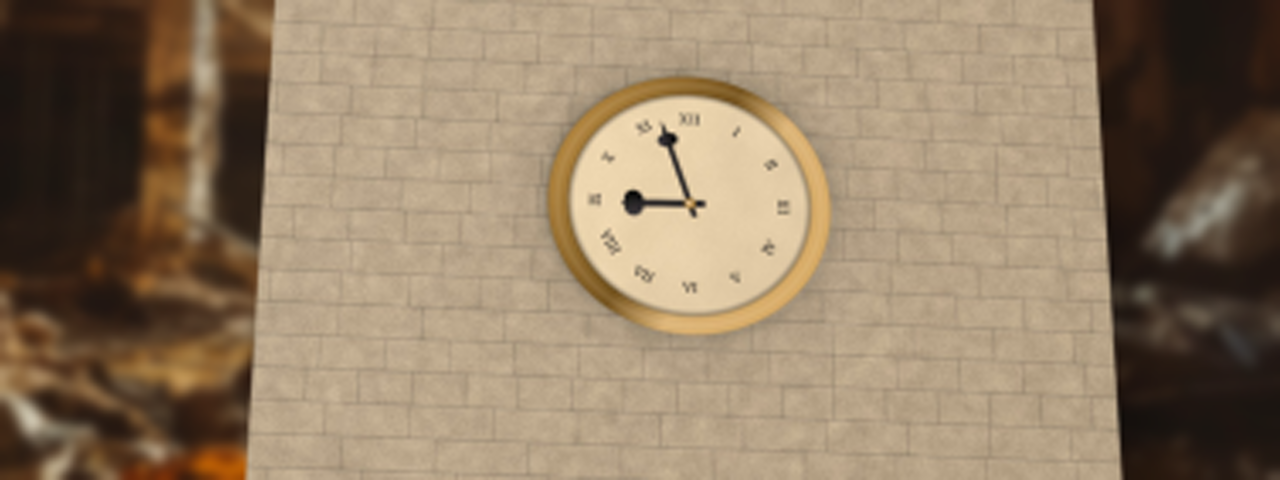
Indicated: 8 h 57 min
